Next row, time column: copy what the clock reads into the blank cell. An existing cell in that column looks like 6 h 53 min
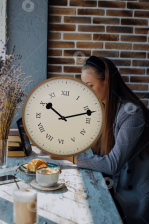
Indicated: 10 h 12 min
